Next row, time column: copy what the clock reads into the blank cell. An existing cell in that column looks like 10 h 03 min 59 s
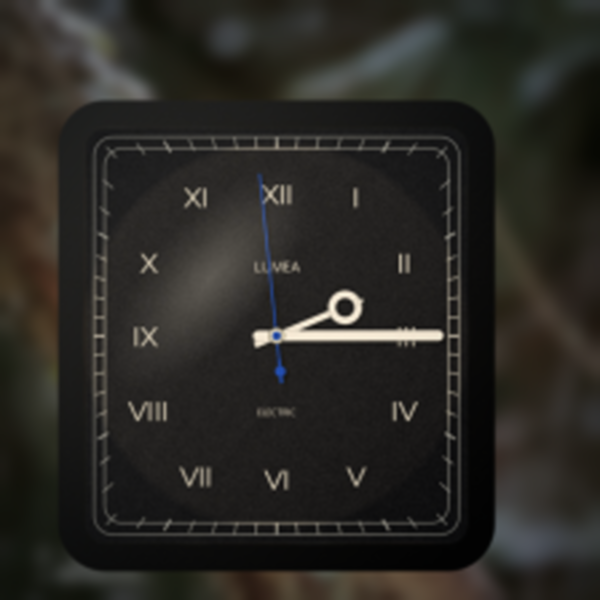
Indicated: 2 h 14 min 59 s
